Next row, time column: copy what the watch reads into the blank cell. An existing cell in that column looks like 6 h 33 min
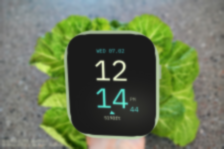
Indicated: 12 h 14 min
